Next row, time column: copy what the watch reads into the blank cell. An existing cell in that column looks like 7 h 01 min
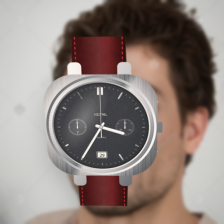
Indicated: 3 h 35 min
